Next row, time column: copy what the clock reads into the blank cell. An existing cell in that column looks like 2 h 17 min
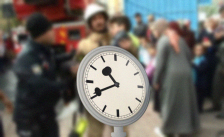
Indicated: 10 h 41 min
